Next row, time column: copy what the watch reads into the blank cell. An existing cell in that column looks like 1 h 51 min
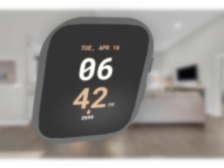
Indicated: 6 h 42 min
